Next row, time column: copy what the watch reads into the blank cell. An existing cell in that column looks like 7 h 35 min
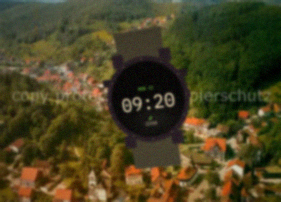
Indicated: 9 h 20 min
